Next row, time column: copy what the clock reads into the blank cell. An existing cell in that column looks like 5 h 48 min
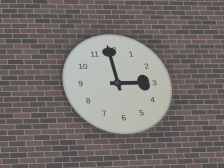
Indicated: 2 h 59 min
